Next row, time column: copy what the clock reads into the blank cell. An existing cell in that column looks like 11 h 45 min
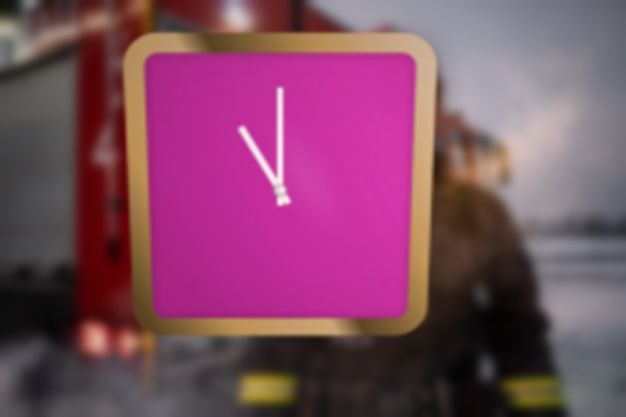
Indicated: 11 h 00 min
